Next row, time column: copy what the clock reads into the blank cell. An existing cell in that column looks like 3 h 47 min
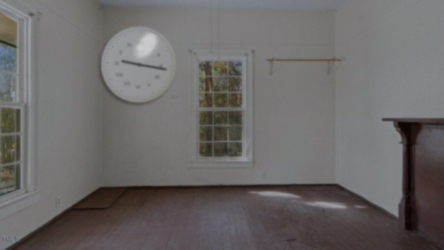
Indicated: 9 h 16 min
